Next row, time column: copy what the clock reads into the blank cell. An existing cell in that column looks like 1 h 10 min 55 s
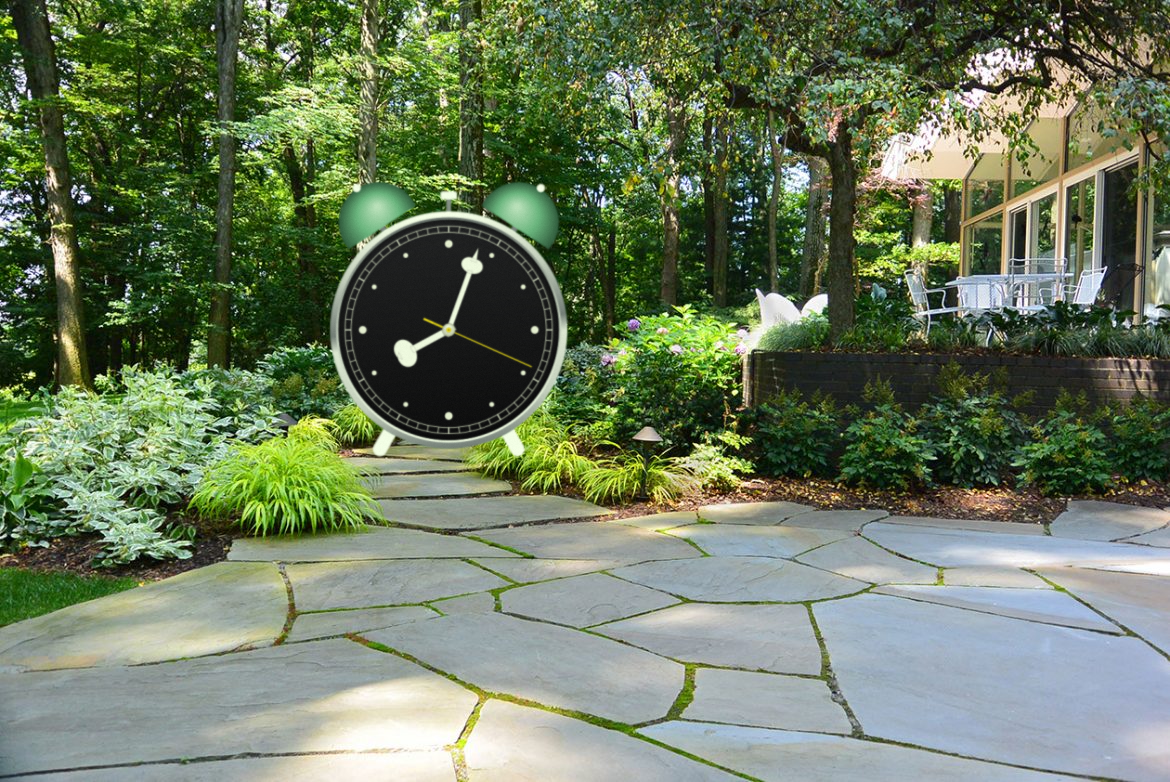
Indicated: 8 h 03 min 19 s
